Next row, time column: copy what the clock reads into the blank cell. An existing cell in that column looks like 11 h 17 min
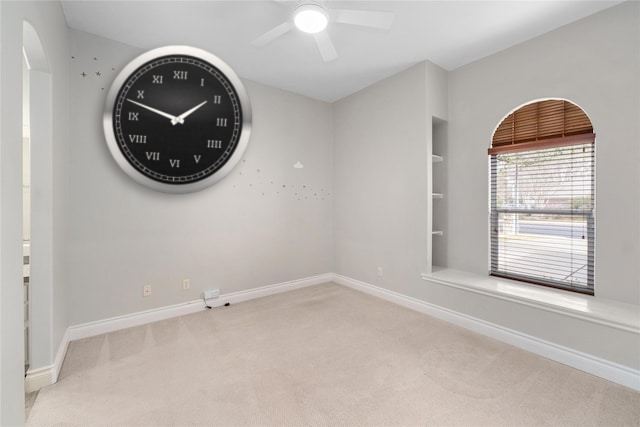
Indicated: 1 h 48 min
